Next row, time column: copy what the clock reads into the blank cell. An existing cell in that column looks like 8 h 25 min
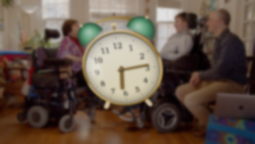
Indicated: 6 h 14 min
